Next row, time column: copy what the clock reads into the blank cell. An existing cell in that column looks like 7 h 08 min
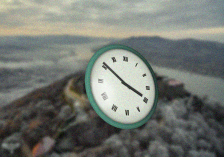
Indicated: 3 h 51 min
